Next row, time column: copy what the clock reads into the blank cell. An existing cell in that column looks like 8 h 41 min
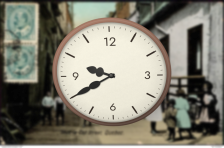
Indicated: 9 h 40 min
